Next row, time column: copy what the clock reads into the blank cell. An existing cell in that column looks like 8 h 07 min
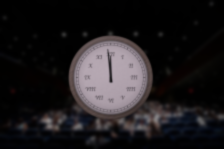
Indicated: 11 h 59 min
